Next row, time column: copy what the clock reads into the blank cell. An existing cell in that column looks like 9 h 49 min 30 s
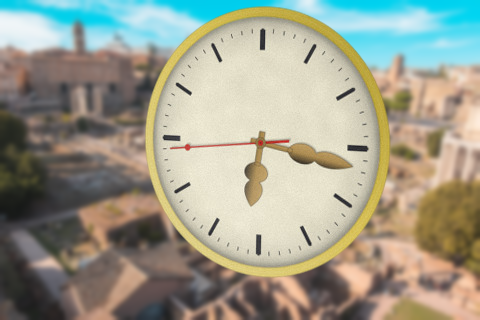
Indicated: 6 h 16 min 44 s
